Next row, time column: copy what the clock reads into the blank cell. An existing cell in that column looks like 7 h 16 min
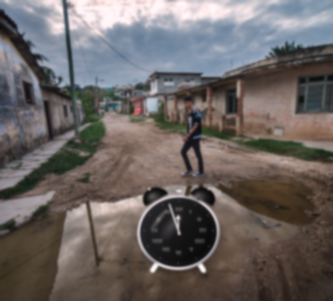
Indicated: 11 h 57 min
